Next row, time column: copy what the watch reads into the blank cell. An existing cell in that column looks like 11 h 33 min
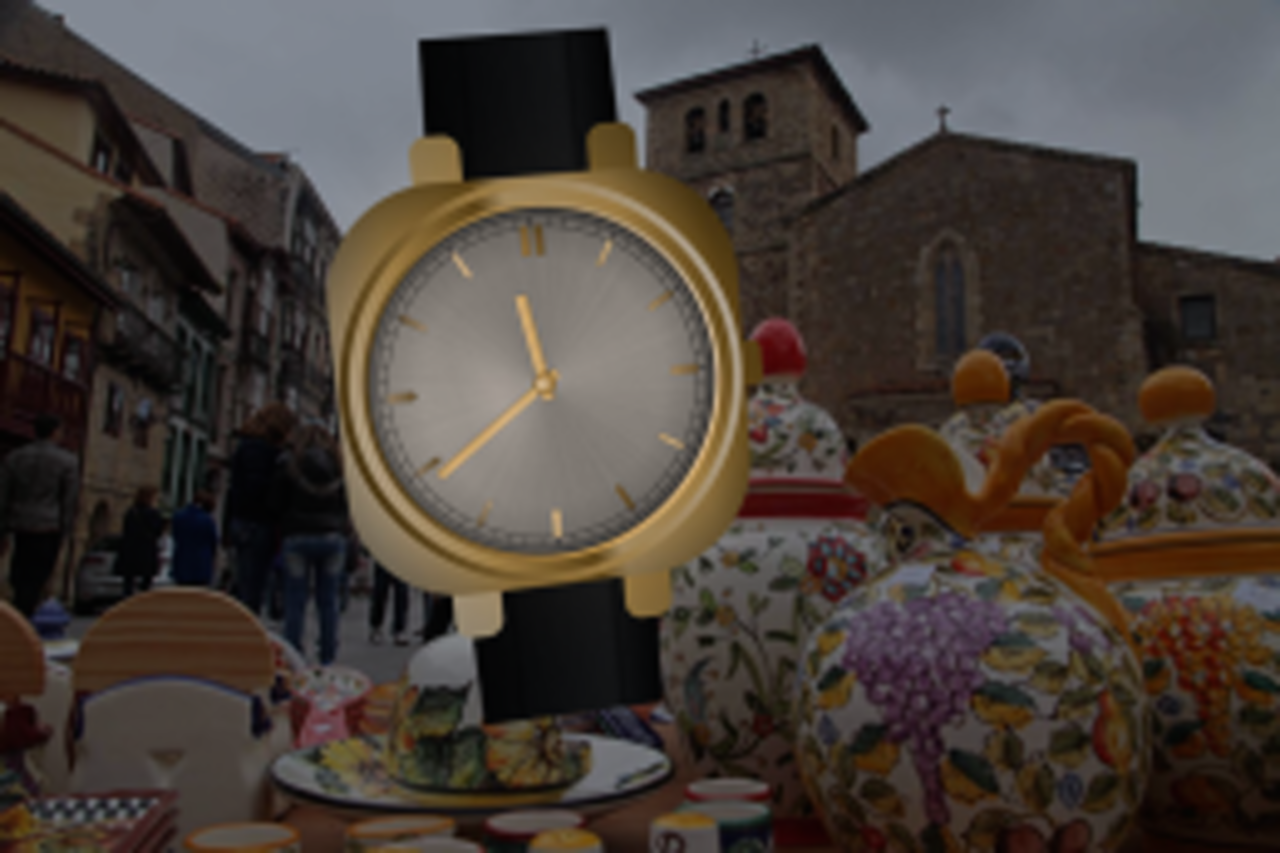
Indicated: 11 h 39 min
